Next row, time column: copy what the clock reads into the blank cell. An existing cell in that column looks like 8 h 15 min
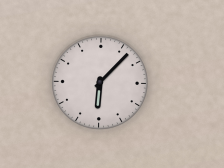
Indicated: 6 h 07 min
